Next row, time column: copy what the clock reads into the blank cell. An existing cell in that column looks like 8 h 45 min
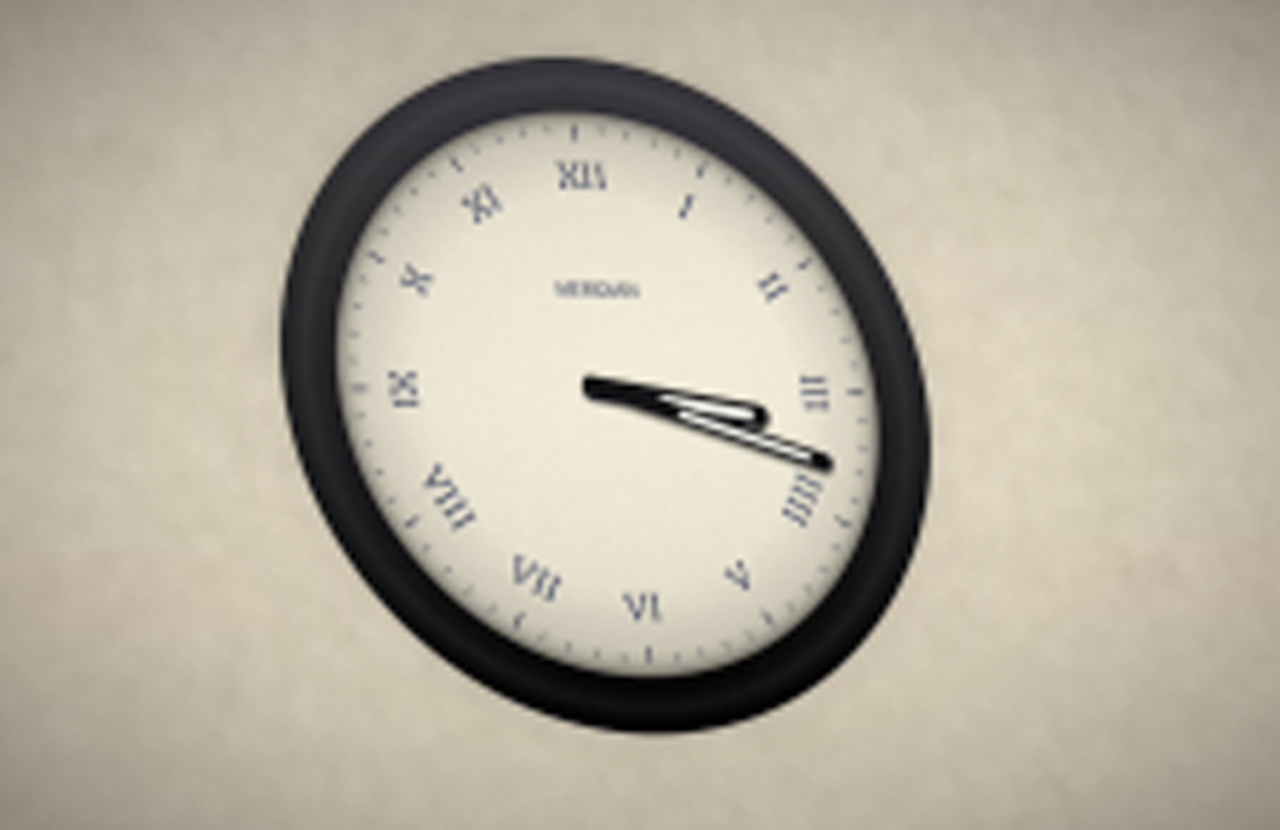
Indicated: 3 h 18 min
